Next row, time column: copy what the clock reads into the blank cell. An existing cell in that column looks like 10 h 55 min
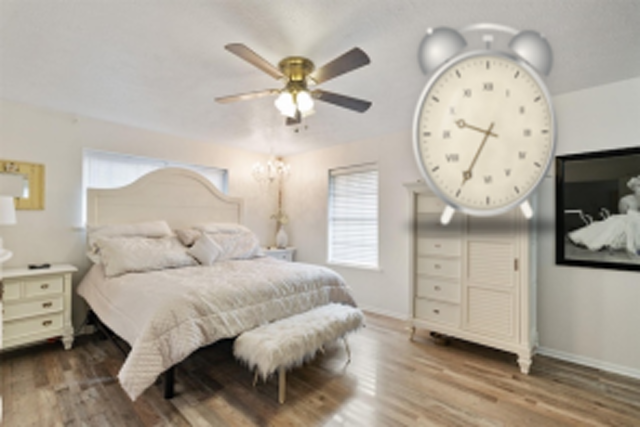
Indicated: 9 h 35 min
